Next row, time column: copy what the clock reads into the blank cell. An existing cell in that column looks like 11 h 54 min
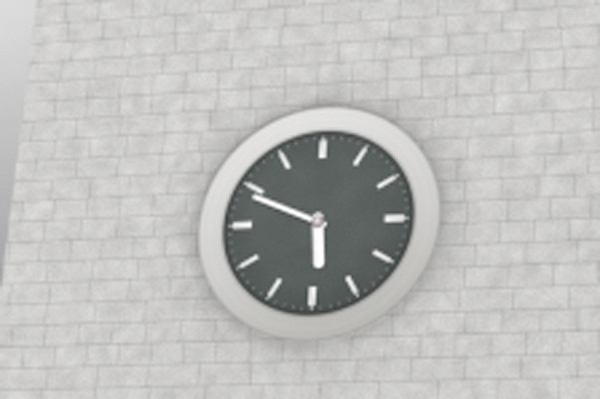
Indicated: 5 h 49 min
